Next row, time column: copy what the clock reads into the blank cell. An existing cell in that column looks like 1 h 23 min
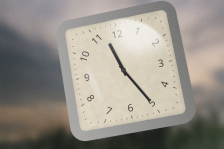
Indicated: 11 h 25 min
